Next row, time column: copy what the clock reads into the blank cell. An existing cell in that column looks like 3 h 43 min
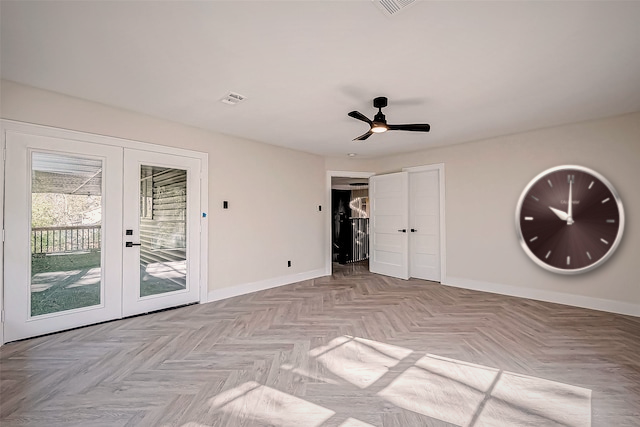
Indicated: 10 h 00 min
